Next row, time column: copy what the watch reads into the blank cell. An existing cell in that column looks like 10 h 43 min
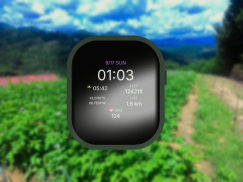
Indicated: 1 h 03 min
